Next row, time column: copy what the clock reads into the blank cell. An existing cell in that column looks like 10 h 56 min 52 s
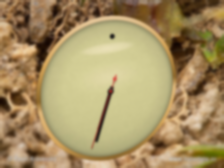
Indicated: 6 h 32 min 33 s
